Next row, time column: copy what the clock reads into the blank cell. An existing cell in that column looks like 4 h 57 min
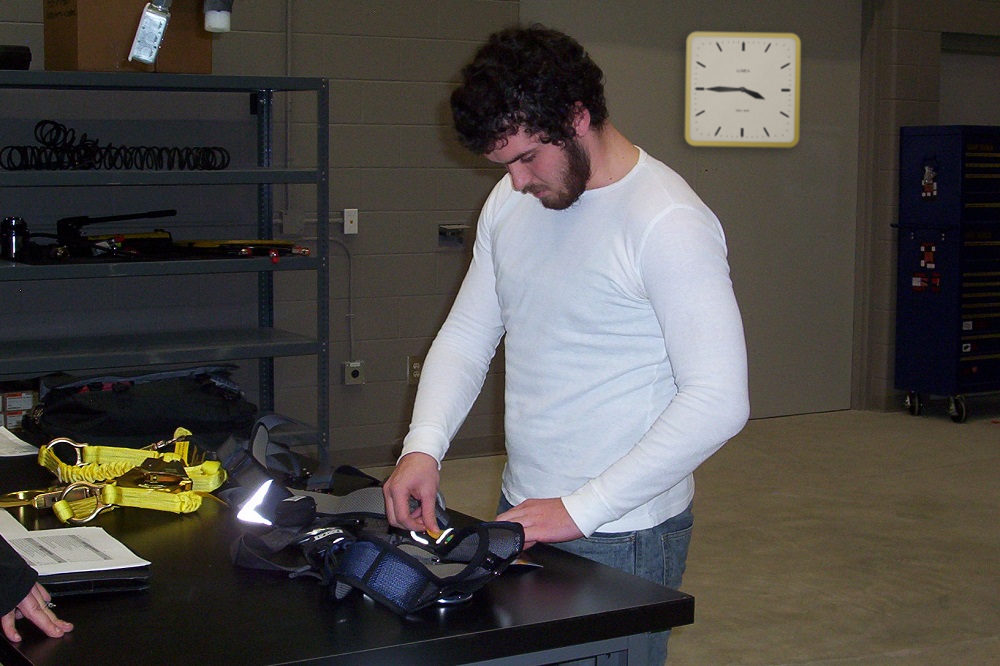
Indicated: 3 h 45 min
